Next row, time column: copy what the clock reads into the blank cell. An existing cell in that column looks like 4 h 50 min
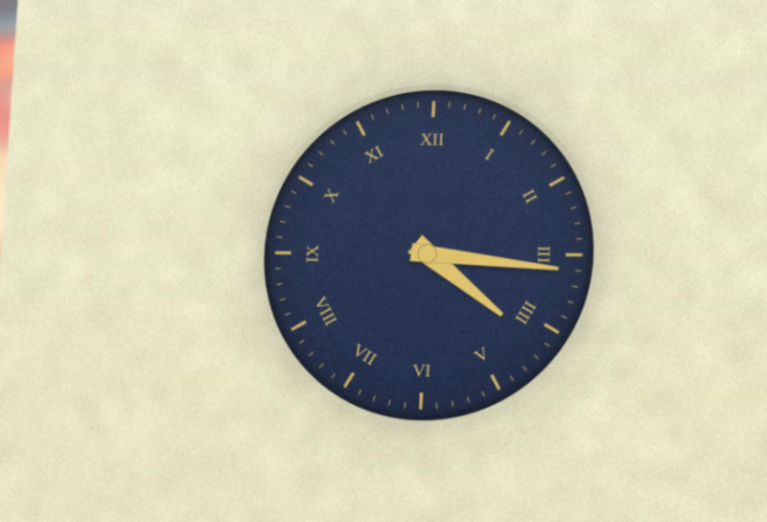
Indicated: 4 h 16 min
